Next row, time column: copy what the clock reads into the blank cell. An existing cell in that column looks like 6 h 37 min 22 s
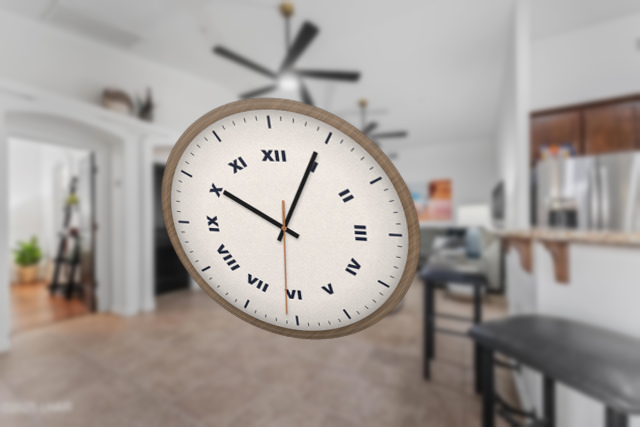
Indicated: 10 h 04 min 31 s
